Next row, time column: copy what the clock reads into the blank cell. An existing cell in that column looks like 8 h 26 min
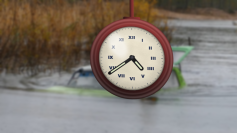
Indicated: 4 h 39 min
